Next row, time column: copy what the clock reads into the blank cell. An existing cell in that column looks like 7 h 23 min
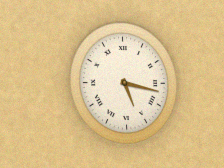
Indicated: 5 h 17 min
